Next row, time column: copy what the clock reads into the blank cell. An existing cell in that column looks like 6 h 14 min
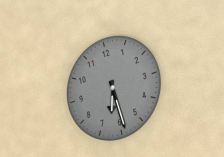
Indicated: 6 h 29 min
